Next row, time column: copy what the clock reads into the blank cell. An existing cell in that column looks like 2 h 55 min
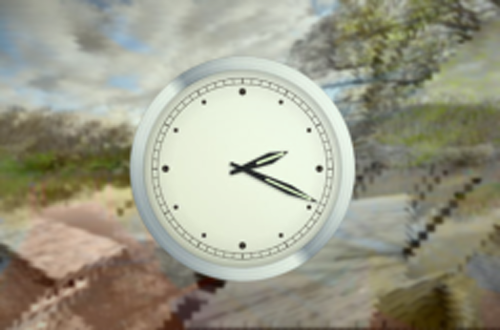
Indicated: 2 h 19 min
